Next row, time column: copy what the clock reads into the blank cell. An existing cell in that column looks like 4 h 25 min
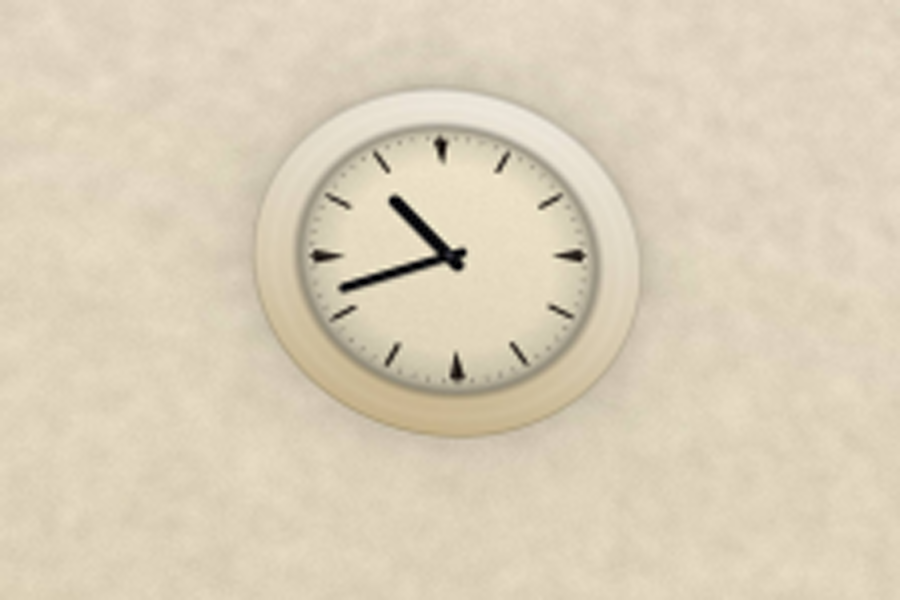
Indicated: 10 h 42 min
